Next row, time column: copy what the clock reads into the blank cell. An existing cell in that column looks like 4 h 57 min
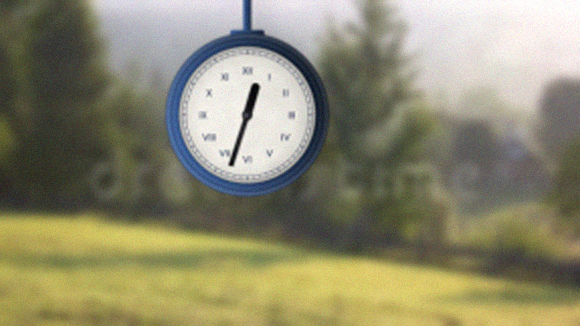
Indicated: 12 h 33 min
